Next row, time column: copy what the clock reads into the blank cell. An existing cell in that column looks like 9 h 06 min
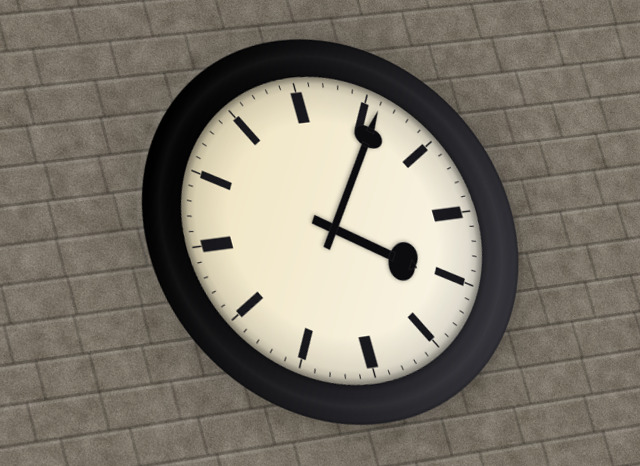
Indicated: 4 h 06 min
